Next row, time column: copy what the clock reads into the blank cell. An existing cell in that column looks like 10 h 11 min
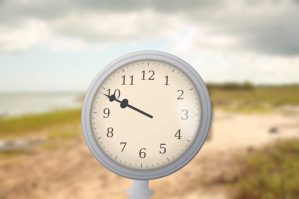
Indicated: 9 h 49 min
